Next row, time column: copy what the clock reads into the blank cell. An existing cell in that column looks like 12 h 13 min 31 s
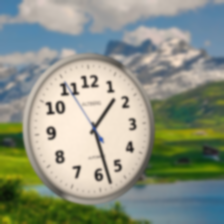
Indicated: 1 h 27 min 55 s
